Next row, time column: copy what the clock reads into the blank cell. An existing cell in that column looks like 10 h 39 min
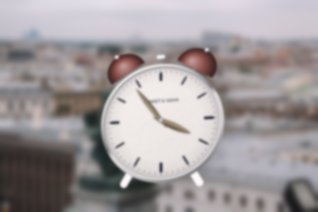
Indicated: 3 h 54 min
